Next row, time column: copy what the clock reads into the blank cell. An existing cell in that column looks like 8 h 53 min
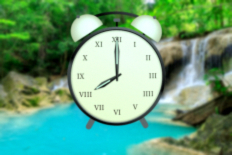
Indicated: 8 h 00 min
